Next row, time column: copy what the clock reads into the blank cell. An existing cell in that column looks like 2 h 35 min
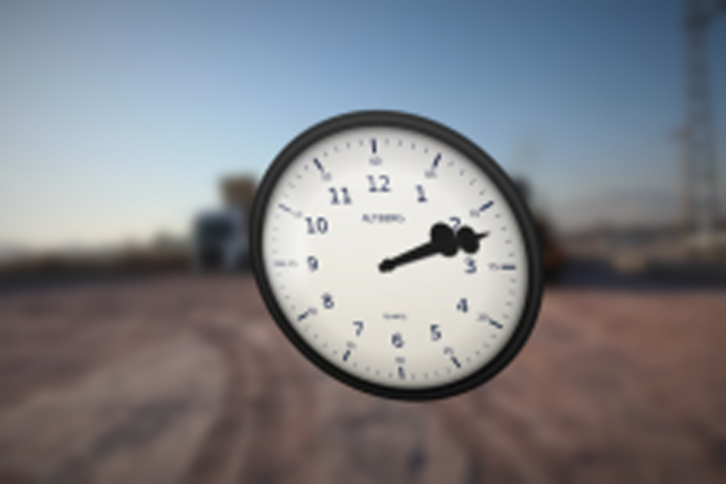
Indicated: 2 h 12 min
